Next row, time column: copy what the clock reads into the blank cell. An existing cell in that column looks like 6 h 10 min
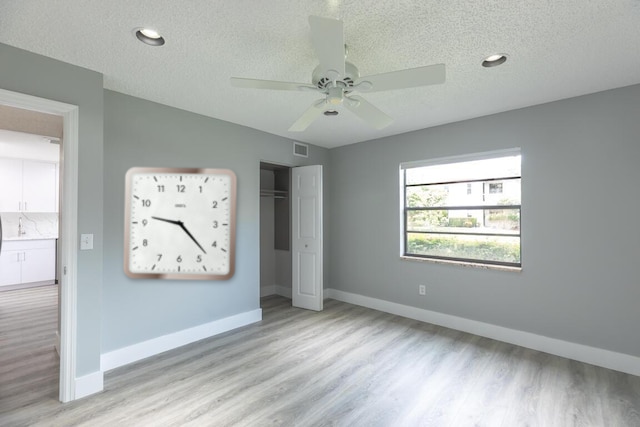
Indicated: 9 h 23 min
